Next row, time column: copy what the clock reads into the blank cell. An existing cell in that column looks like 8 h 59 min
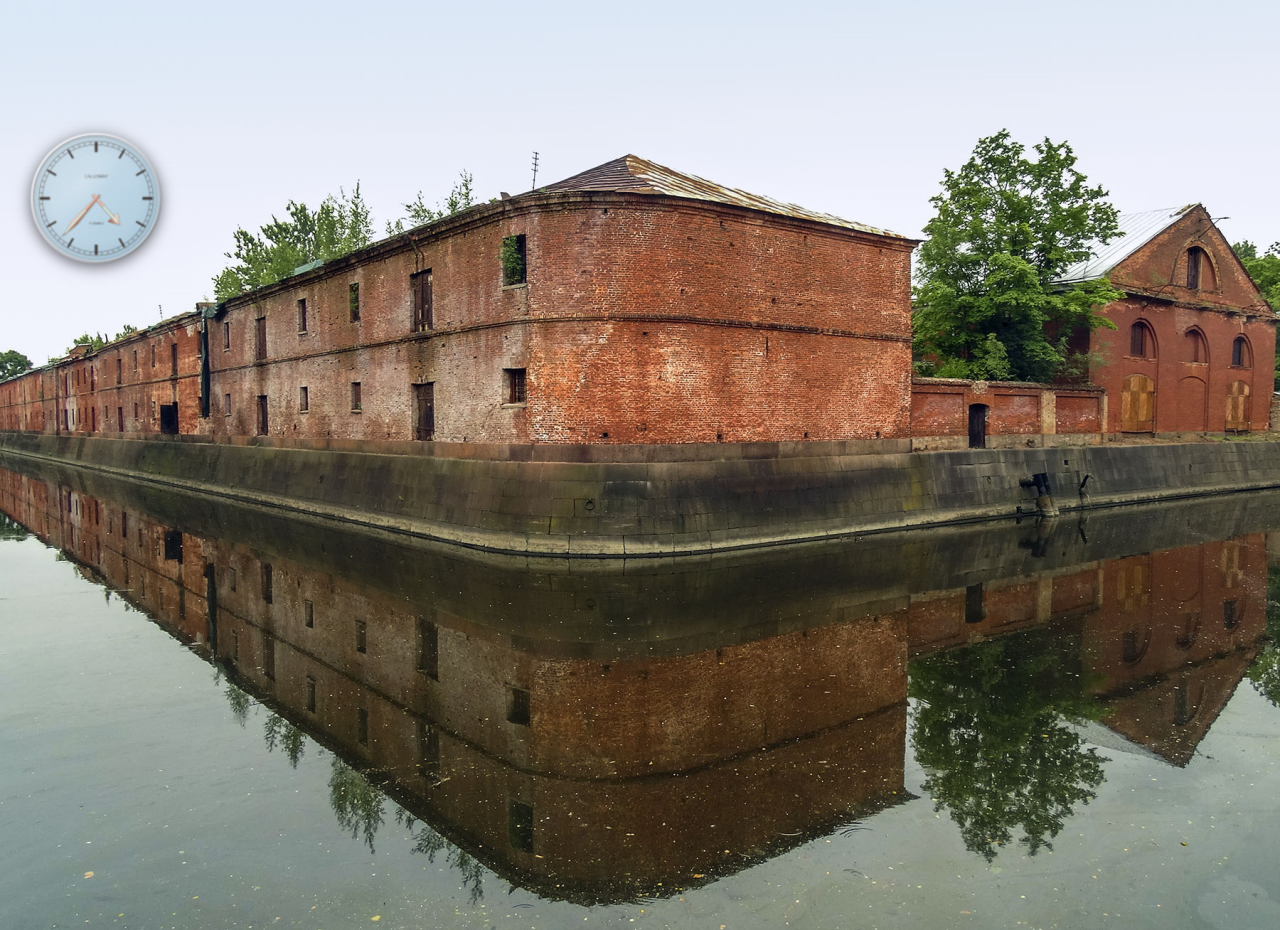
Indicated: 4 h 37 min
